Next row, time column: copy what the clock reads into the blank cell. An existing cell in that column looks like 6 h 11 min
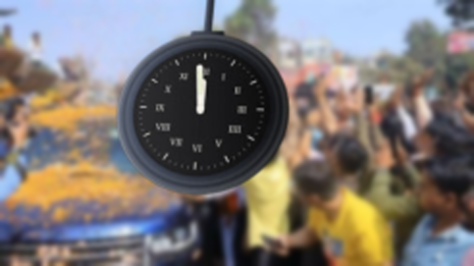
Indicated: 11 h 59 min
